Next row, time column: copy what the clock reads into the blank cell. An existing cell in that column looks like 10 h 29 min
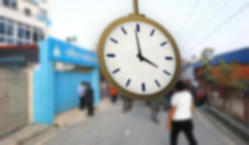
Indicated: 3 h 59 min
